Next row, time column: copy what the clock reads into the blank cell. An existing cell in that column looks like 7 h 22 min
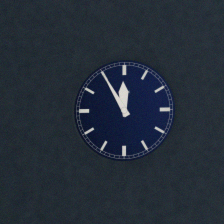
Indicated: 11 h 55 min
